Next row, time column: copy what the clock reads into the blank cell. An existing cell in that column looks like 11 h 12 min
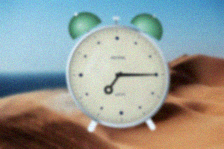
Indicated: 7 h 15 min
